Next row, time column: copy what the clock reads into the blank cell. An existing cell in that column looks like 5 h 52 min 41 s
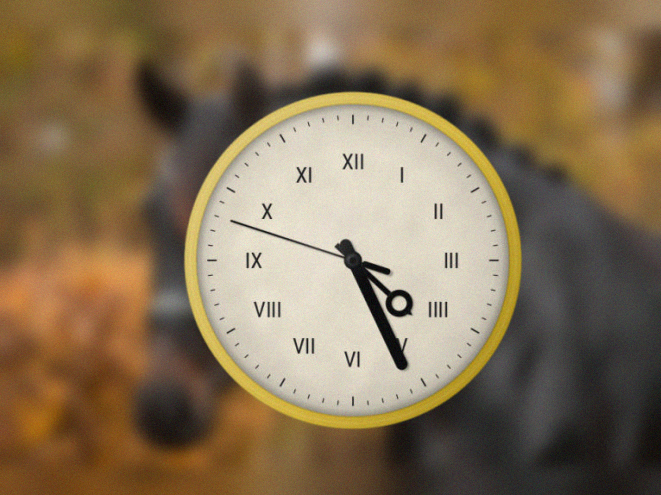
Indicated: 4 h 25 min 48 s
